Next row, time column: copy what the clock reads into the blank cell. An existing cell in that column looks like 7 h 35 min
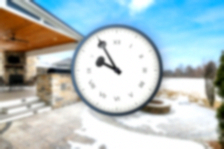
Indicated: 9 h 55 min
